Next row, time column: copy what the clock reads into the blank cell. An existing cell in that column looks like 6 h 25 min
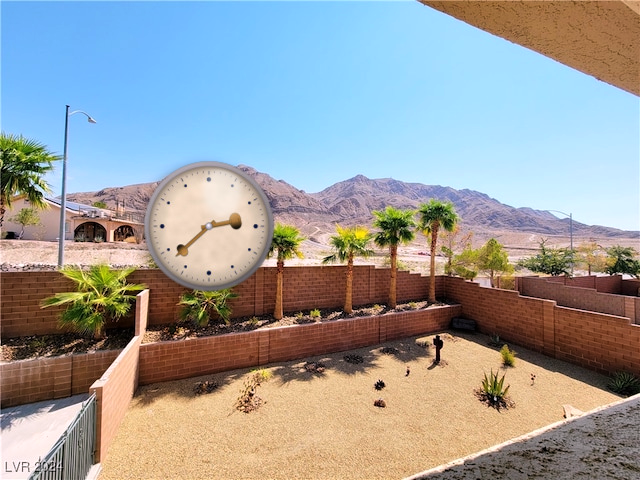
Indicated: 2 h 38 min
